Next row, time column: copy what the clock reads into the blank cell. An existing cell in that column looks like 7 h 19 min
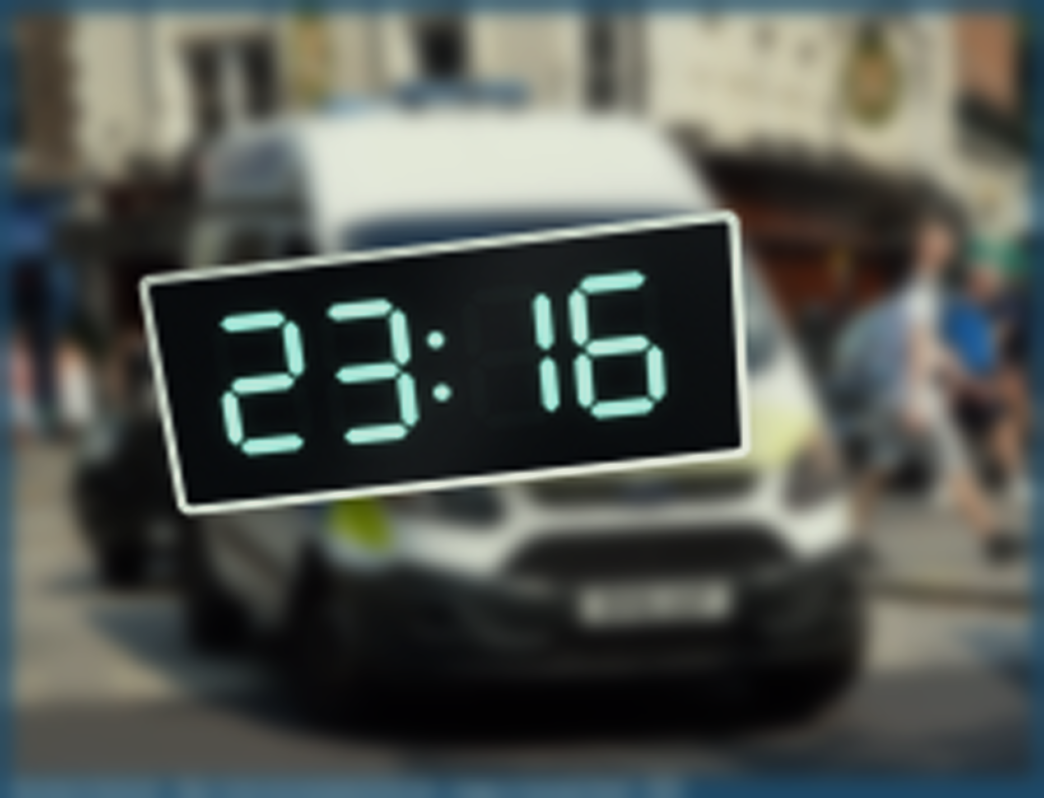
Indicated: 23 h 16 min
